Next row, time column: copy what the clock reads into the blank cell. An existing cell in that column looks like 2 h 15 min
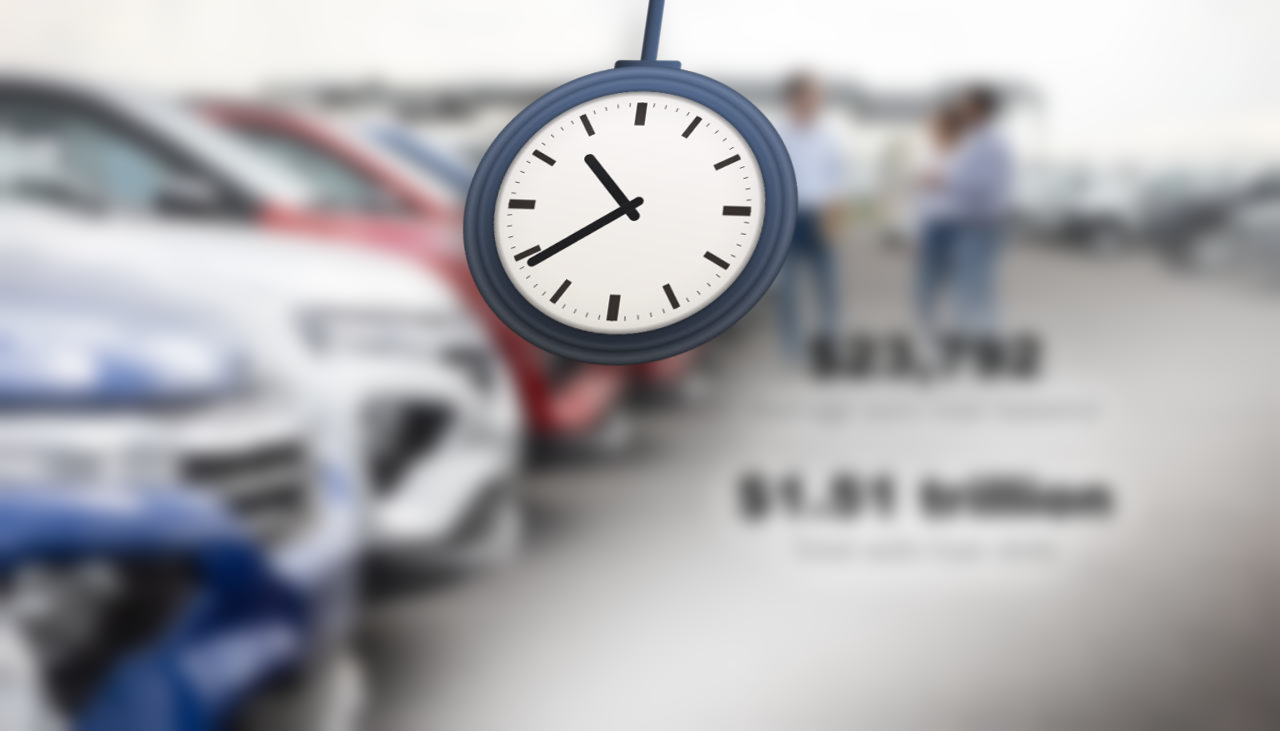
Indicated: 10 h 39 min
